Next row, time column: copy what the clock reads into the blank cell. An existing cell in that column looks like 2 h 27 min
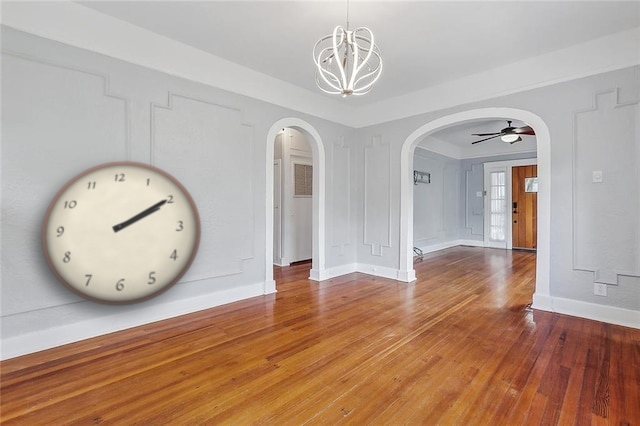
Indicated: 2 h 10 min
